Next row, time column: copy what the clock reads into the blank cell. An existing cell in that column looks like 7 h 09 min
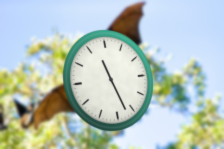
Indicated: 11 h 27 min
